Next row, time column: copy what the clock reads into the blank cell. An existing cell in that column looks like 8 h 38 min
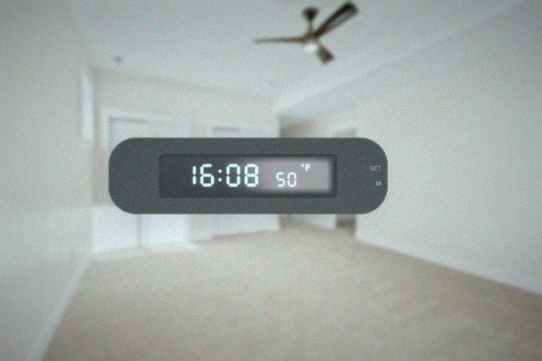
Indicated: 16 h 08 min
